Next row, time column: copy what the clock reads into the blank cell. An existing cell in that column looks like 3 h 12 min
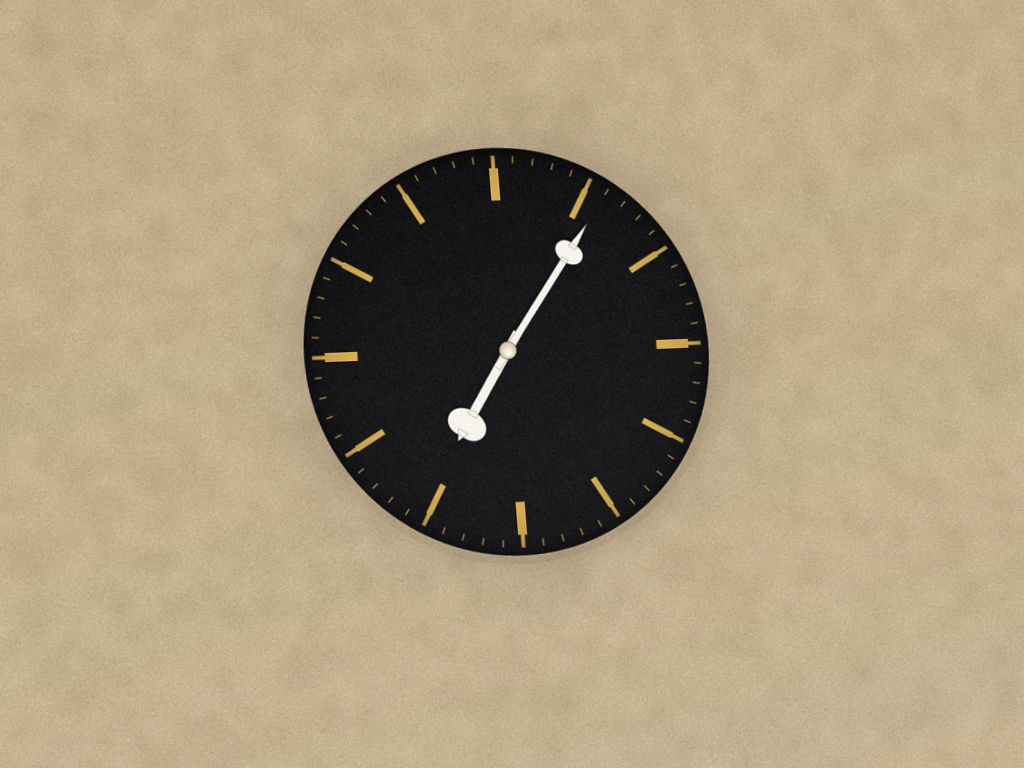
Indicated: 7 h 06 min
